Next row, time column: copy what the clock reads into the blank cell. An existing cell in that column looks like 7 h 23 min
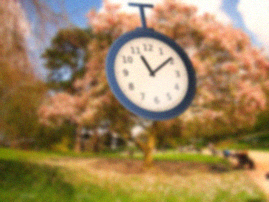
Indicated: 11 h 09 min
